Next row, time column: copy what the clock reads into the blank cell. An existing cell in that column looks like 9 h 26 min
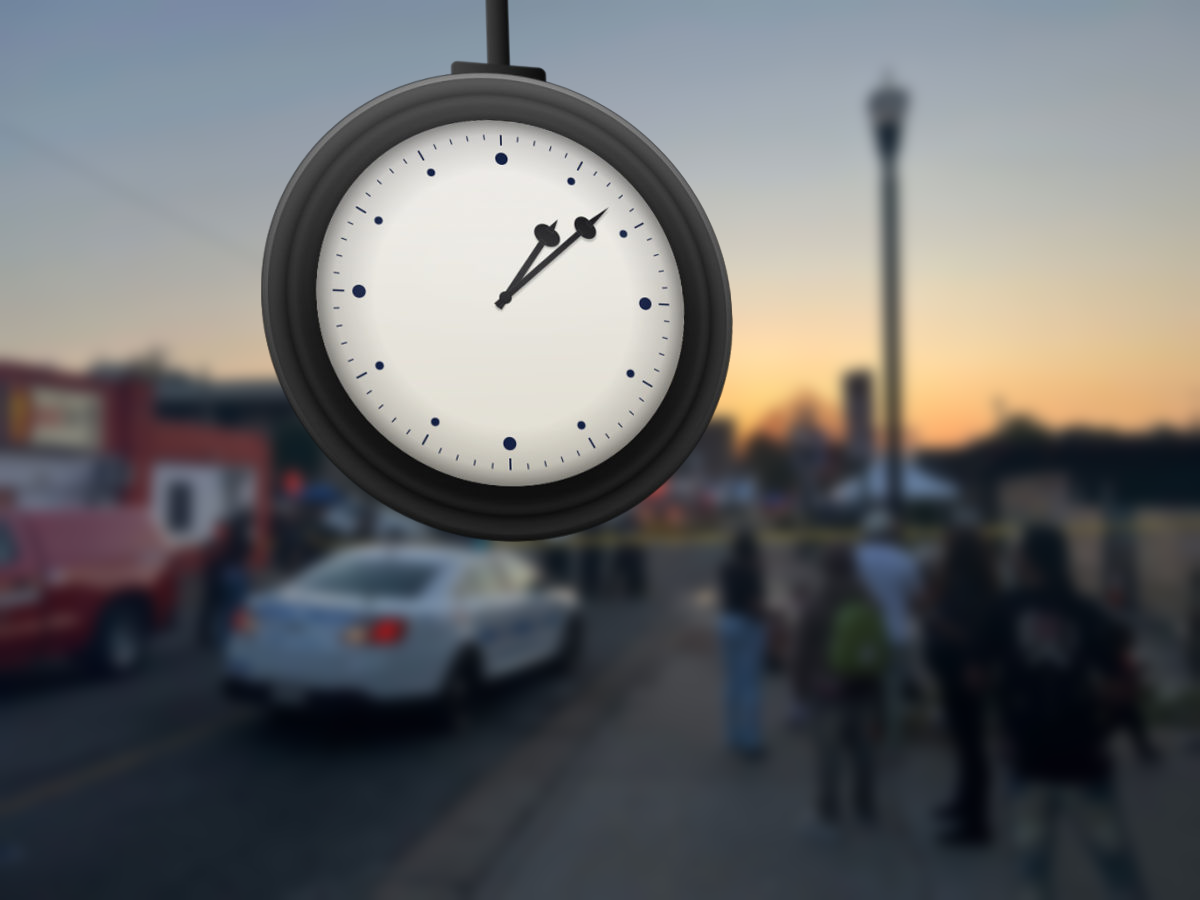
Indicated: 1 h 08 min
